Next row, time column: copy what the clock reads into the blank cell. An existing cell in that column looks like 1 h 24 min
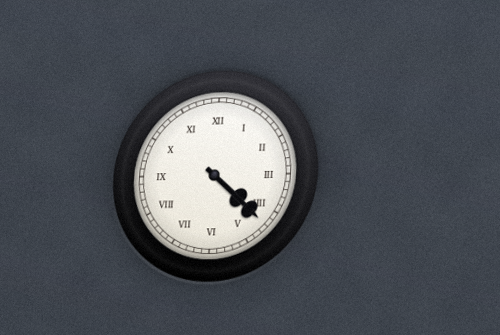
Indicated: 4 h 22 min
